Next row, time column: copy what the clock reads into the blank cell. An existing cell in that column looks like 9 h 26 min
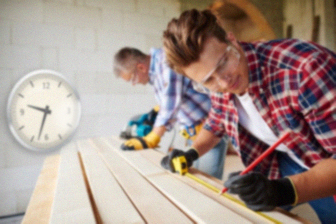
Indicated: 9 h 33 min
